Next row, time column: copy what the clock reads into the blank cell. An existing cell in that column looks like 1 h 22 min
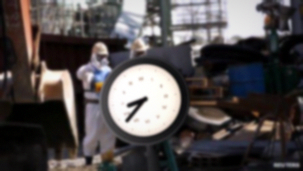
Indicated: 8 h 38 min
